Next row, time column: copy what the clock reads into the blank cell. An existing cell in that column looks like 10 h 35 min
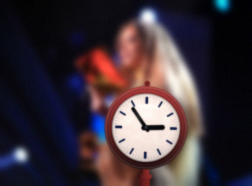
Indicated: 2 h 54 min
